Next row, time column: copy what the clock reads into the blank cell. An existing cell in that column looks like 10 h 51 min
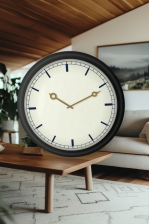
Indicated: 10 h 11 min
